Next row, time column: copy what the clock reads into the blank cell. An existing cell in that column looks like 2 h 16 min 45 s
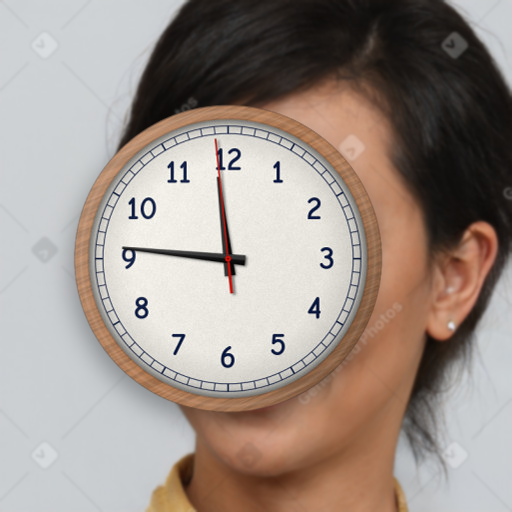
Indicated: 11 h 45 min 59 s
